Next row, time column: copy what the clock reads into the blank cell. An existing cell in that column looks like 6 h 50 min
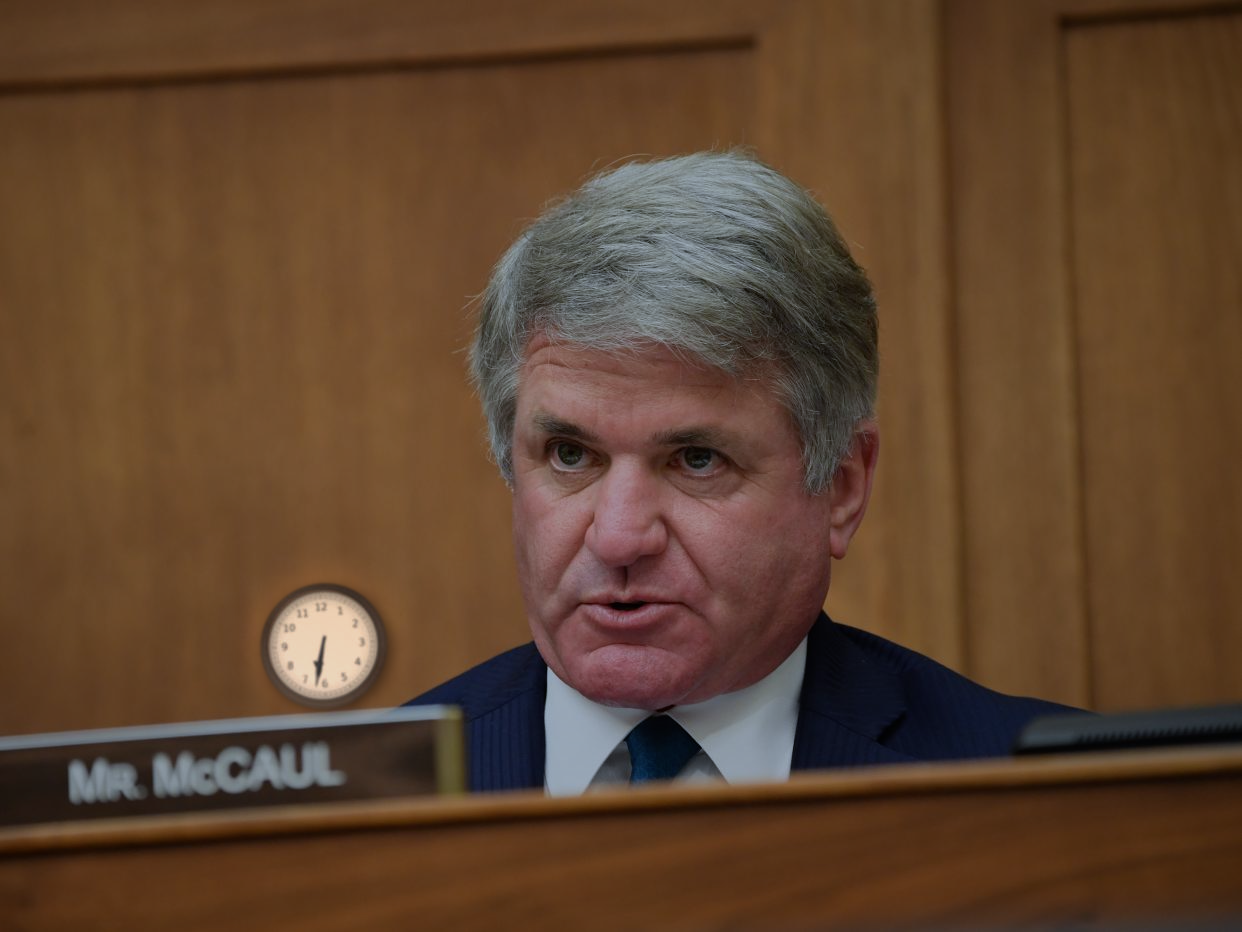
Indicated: 6 h 32 min
